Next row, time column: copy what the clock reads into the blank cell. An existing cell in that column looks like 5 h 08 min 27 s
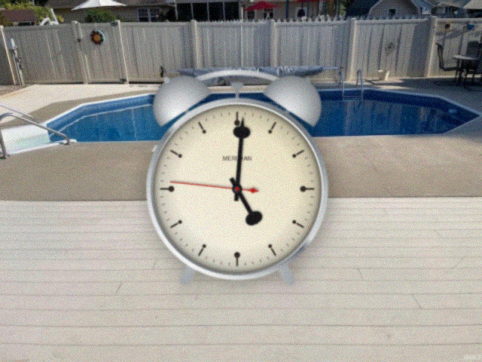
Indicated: 5 h 00 min 46 s
